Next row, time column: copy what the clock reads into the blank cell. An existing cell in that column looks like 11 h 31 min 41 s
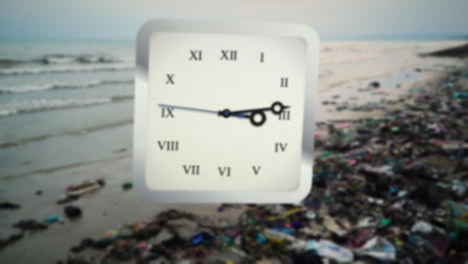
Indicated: 3 h 13 min 46 s
